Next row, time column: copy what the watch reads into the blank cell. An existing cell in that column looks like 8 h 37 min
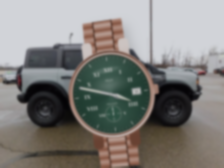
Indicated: 3 h 48 min
